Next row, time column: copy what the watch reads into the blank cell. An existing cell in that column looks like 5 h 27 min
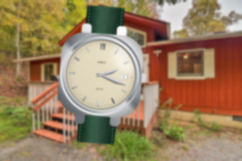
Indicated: 2 h 18 min
